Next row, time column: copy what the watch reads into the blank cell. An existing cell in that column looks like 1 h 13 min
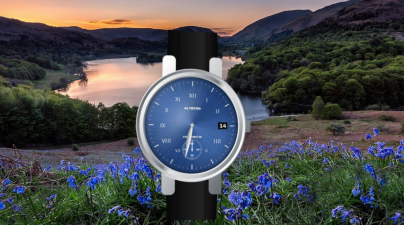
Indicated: 6 h 32 min
